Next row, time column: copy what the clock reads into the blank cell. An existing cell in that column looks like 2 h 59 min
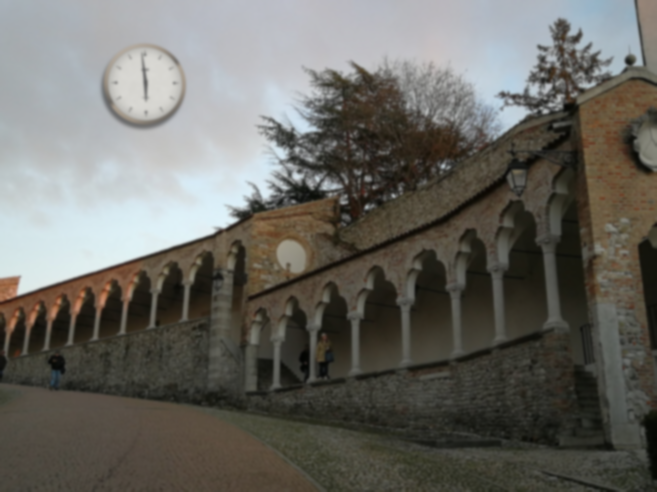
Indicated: 5 h 59 min
